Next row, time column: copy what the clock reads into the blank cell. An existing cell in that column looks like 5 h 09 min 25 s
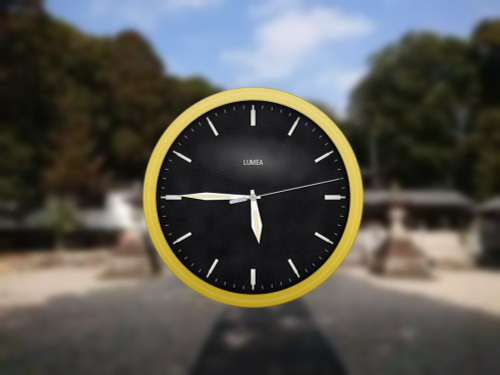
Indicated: 5 h 45 min 13 s
